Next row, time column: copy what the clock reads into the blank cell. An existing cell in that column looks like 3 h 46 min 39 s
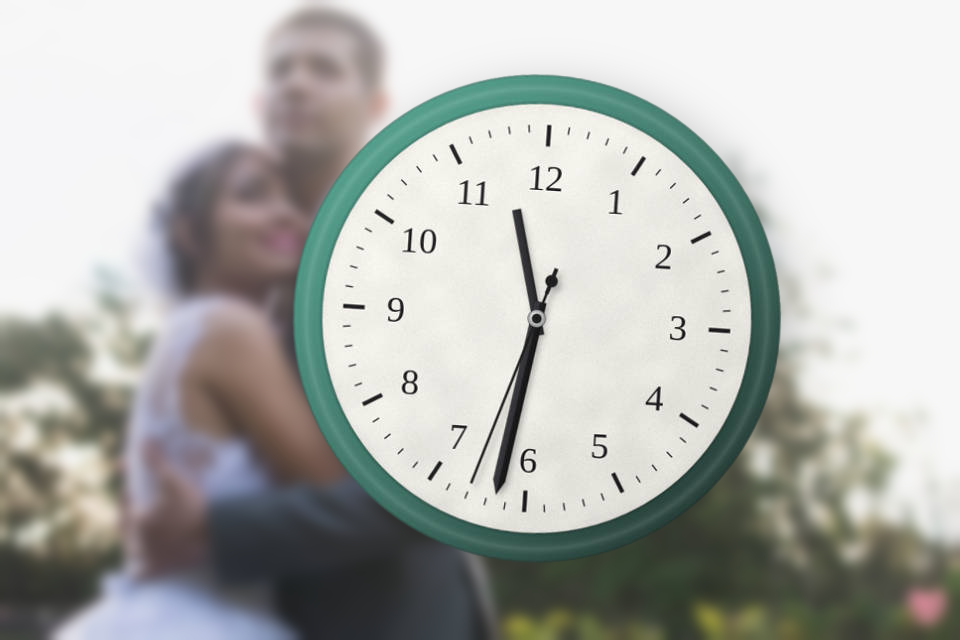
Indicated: 11 h 31 min 33 s
